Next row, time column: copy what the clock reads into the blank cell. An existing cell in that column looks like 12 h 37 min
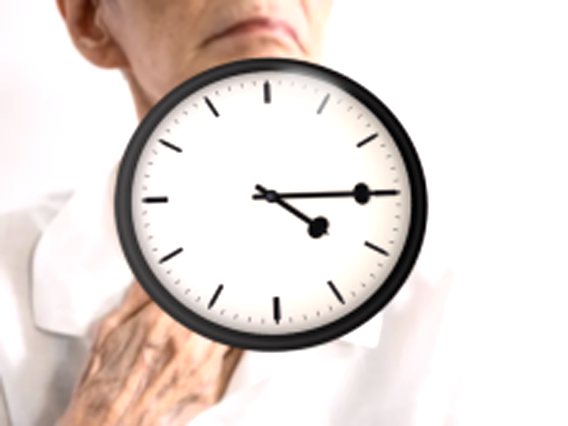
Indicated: 4 h 15 min
